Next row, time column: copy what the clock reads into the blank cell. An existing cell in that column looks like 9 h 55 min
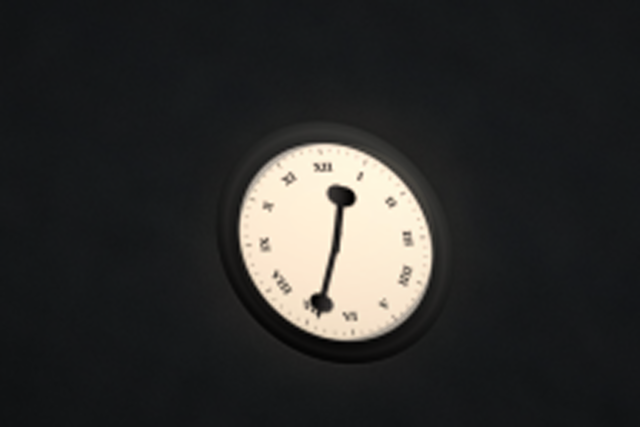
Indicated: 12 h 34 min
